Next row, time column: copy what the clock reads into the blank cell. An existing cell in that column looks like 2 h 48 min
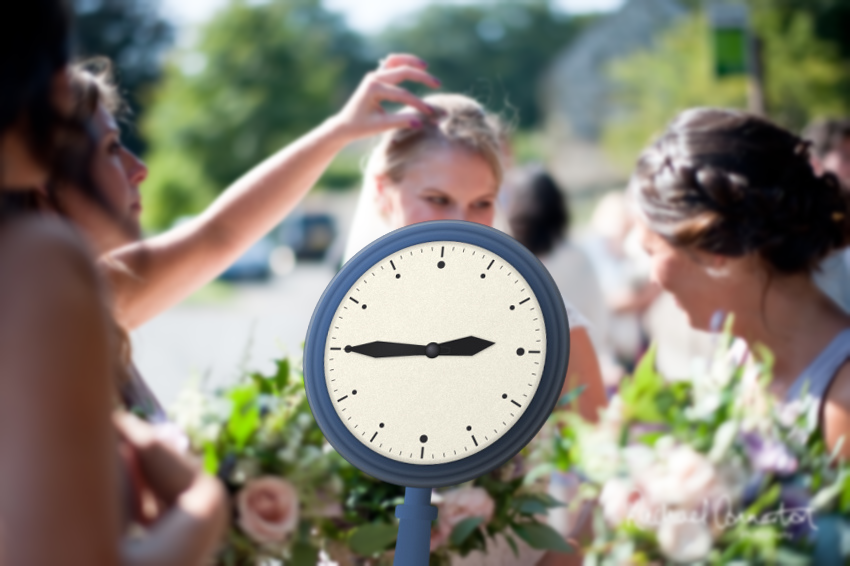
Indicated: 2 h 45 min
